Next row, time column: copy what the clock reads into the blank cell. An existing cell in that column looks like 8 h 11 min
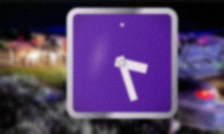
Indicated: 3 h 27 min
